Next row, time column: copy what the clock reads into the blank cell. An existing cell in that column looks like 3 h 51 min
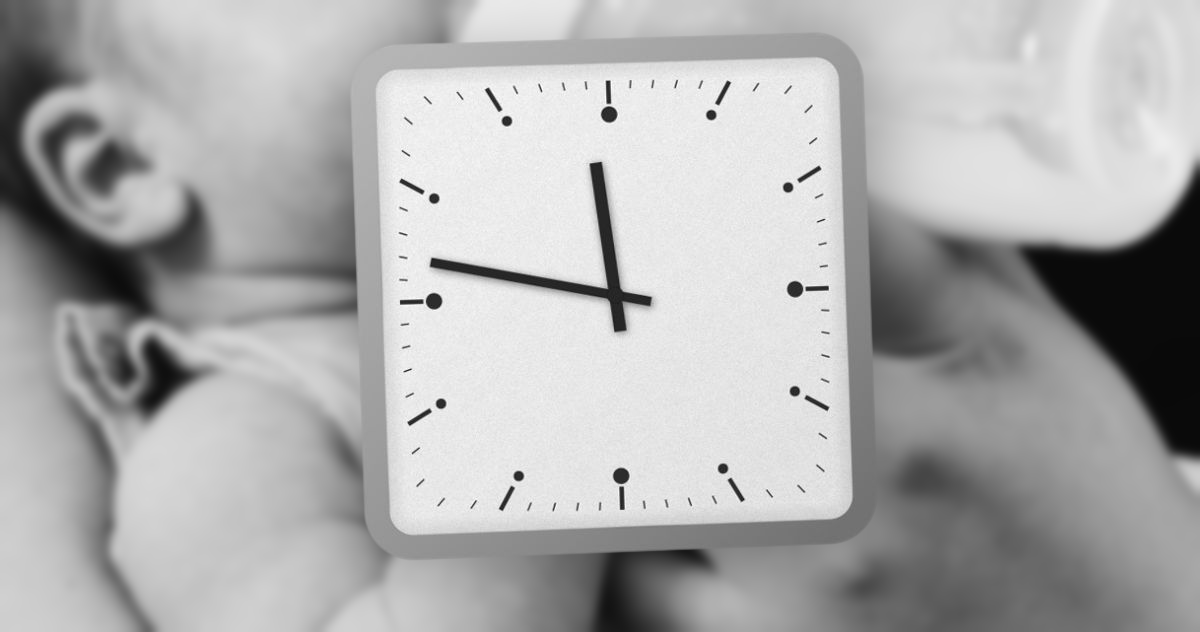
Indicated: 11 h 47 min
